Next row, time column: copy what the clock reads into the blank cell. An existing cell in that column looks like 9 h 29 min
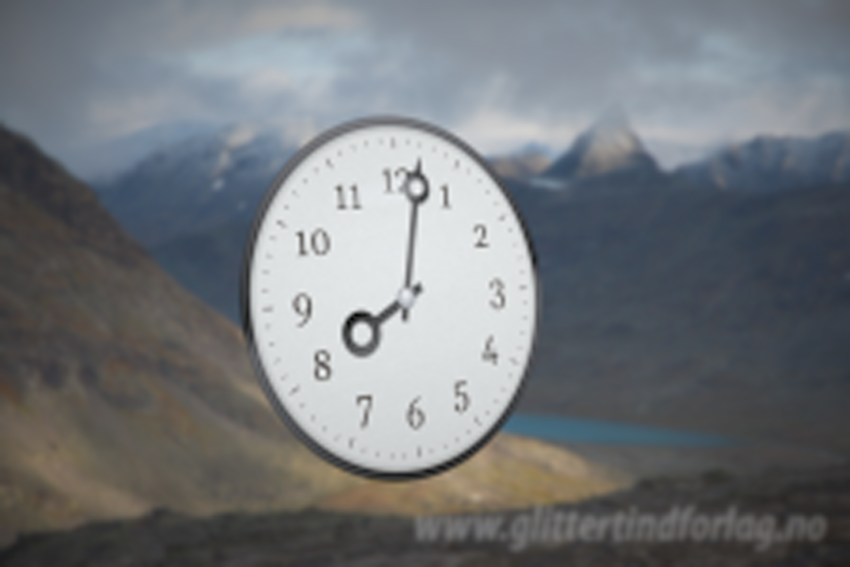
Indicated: 8 h 02 min
